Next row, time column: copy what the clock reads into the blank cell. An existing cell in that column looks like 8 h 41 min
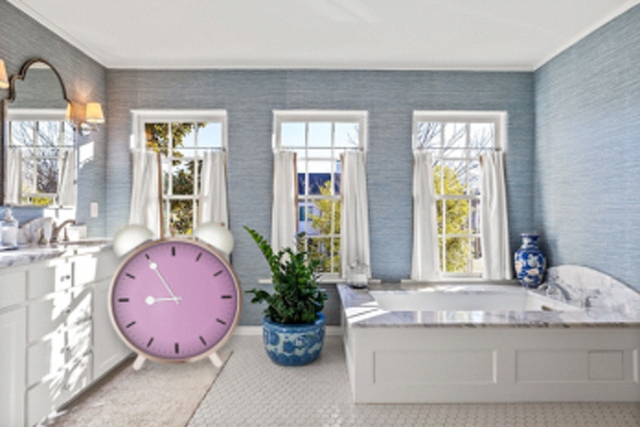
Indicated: 8 h 55 min
